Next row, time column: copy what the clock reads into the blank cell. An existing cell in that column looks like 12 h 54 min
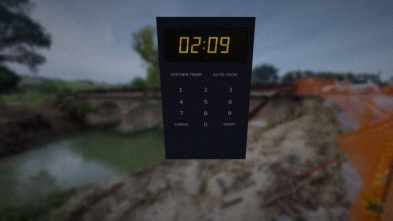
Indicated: 2 h 09 min
